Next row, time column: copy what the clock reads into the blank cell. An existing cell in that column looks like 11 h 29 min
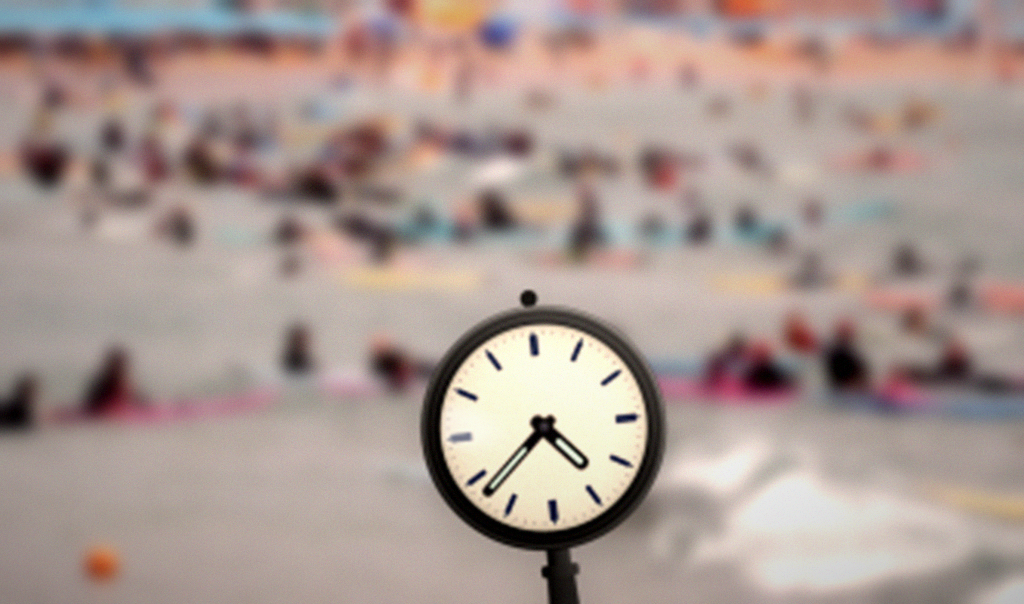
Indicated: 4 h 38 min
